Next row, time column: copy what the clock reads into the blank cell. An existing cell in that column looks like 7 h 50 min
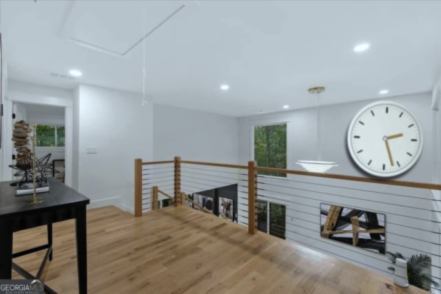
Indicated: 2 h 27 min
